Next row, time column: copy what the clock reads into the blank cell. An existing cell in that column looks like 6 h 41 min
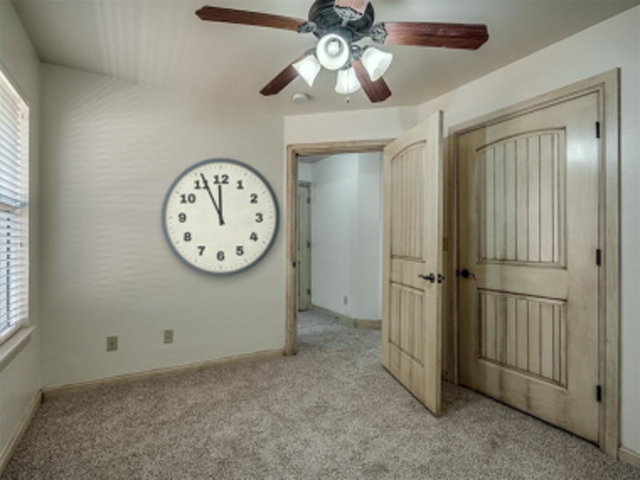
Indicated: 11 h 56 min
